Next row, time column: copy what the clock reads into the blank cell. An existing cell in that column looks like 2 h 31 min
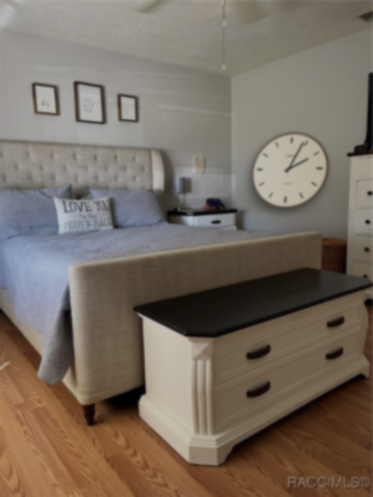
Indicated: 2 h 04 min
